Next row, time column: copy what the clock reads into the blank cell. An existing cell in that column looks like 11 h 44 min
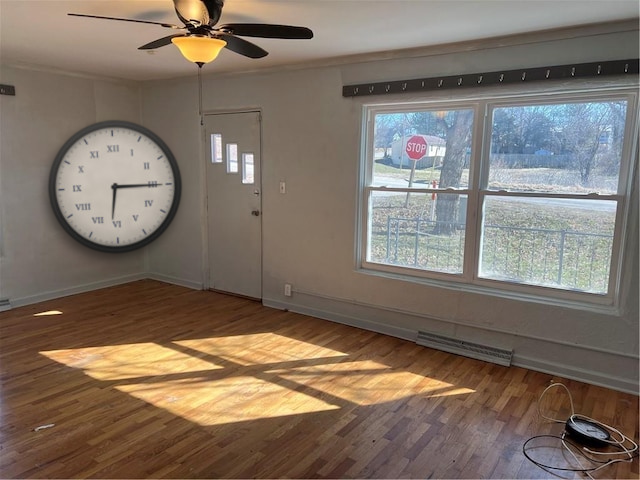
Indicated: 6 h 15 min
